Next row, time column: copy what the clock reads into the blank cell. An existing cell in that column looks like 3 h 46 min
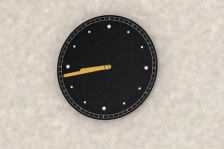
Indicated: 8 h 43 min
